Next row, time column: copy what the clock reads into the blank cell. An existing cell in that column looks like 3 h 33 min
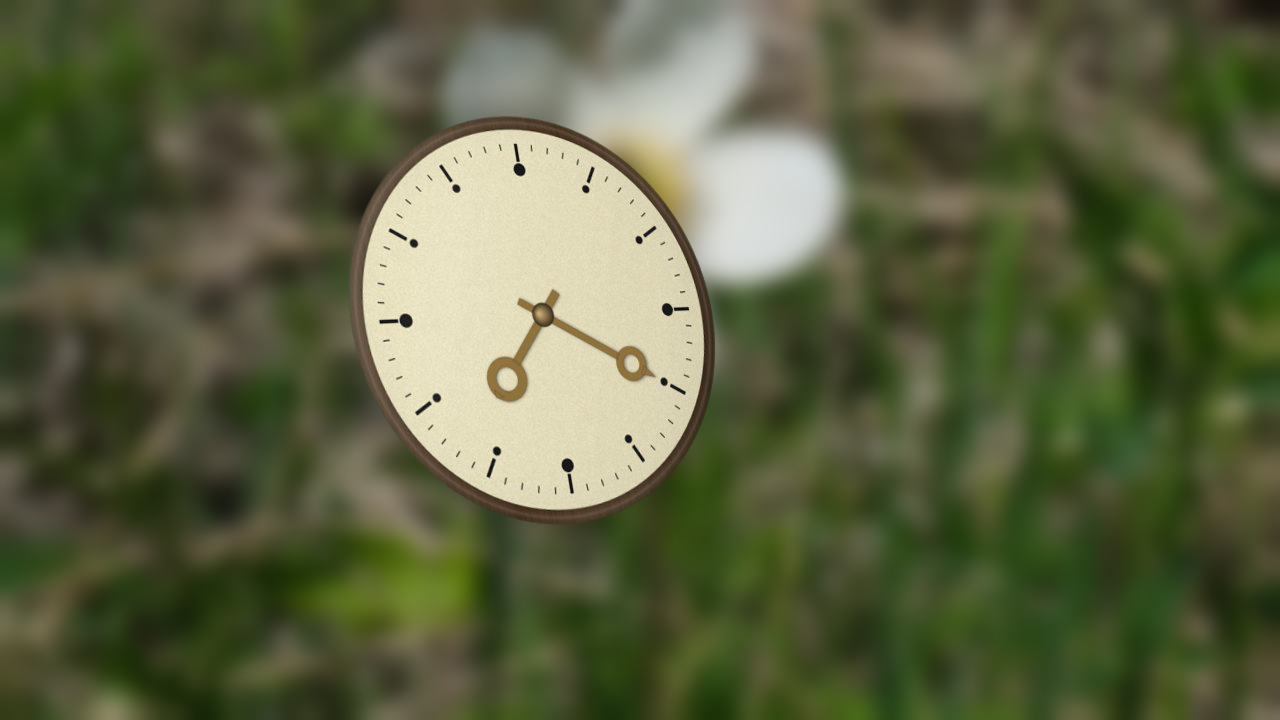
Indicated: 7 h 20 min
